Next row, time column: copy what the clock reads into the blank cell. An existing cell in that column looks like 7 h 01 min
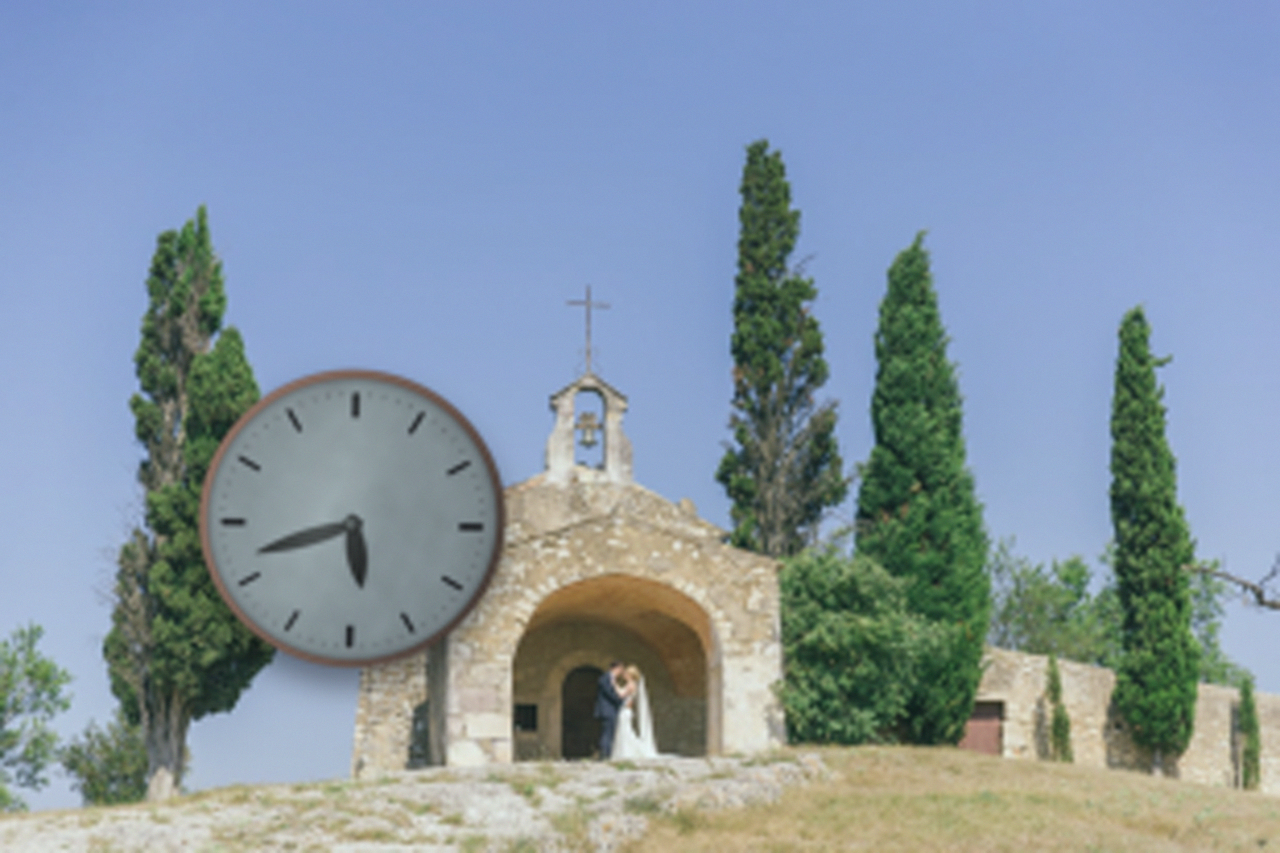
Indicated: 5 h 42 min
